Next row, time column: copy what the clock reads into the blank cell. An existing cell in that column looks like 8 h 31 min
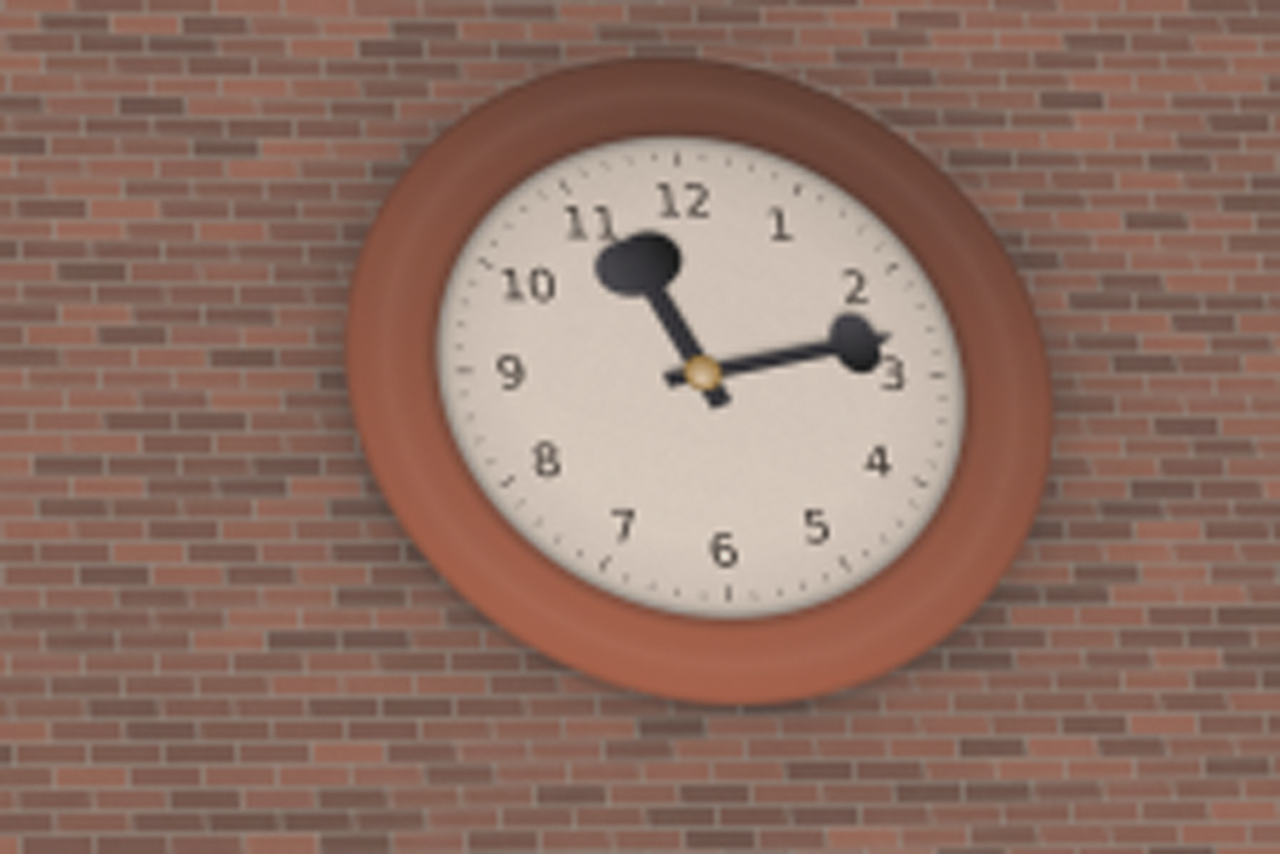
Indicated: 11 h 13 min
